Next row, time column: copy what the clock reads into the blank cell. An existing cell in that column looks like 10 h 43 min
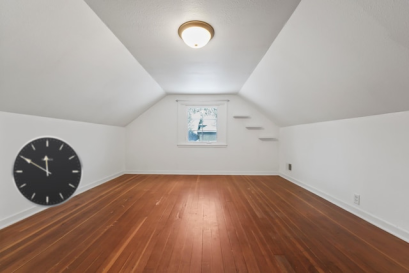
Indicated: 11 h 50 min
